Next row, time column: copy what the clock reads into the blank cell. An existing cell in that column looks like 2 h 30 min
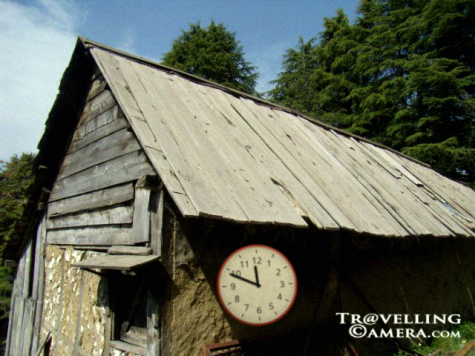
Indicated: 11 h 49 min
